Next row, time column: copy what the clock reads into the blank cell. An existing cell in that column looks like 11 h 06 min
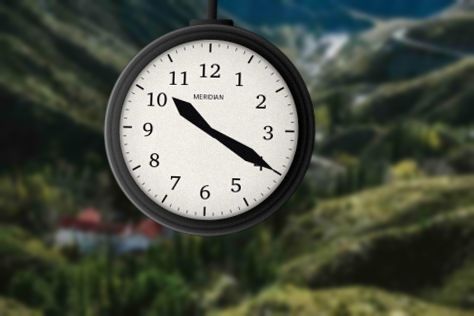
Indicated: 10 h 20 min
